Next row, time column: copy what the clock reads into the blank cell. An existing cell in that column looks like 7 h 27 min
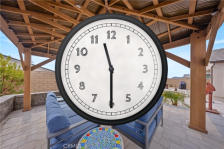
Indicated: 11 h 30 min
